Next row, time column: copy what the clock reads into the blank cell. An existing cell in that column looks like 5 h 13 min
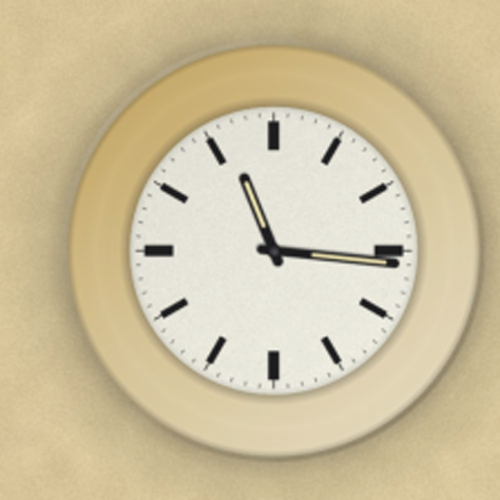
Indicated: 11 h 16 min
